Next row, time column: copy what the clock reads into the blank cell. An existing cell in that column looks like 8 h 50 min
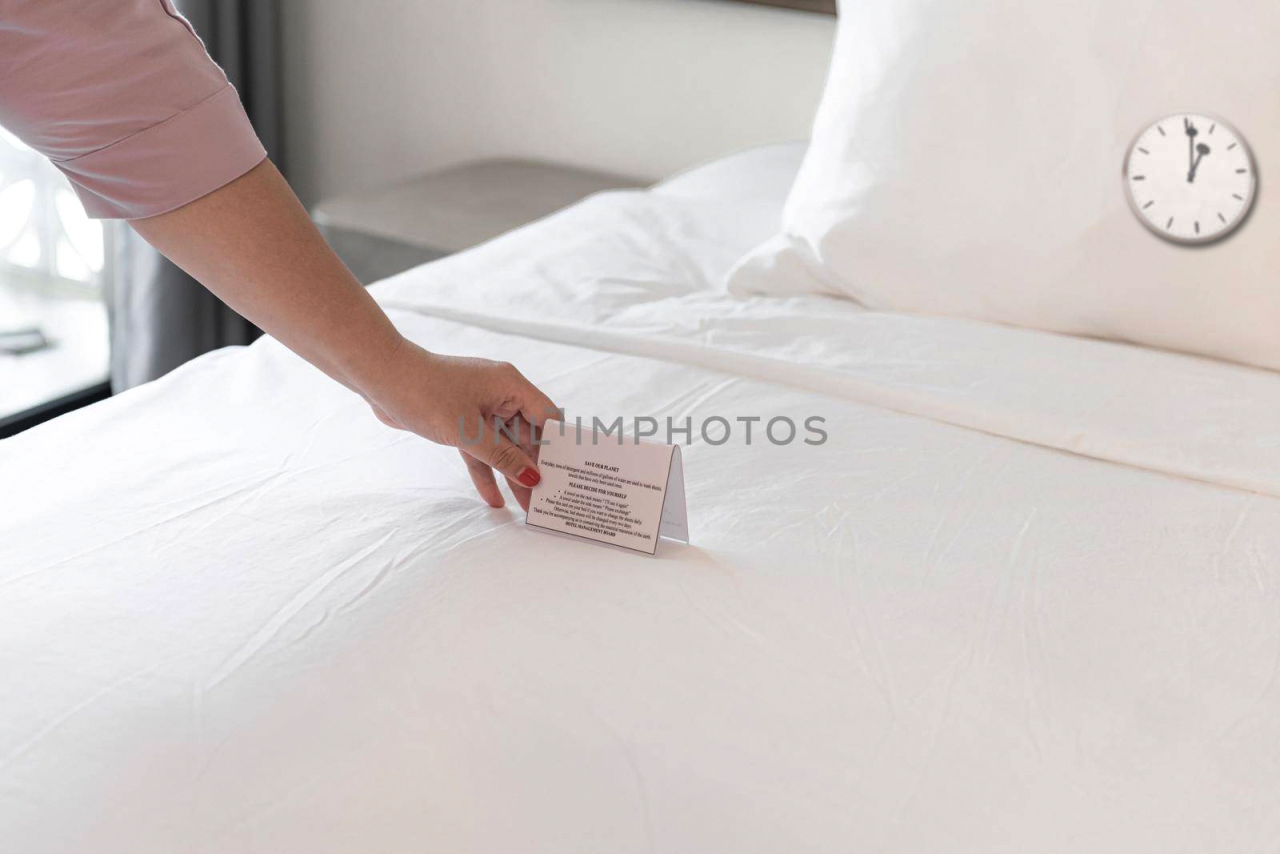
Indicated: 1 h 01 min
